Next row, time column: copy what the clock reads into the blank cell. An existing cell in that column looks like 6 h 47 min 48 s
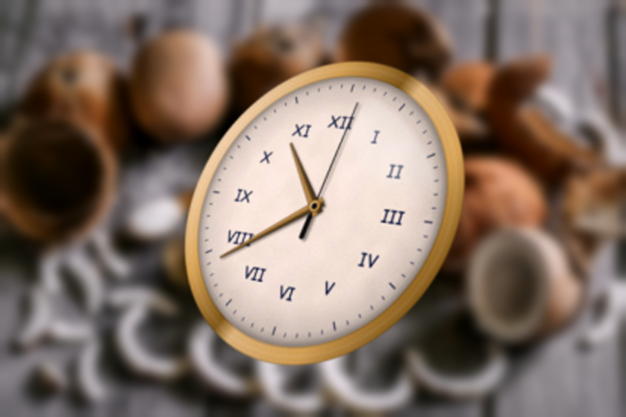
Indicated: 10 h 39 min 01 s
